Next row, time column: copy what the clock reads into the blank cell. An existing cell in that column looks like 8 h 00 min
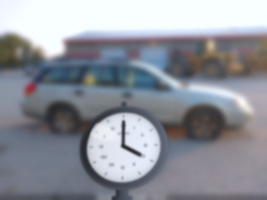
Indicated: 4 h 00 min
